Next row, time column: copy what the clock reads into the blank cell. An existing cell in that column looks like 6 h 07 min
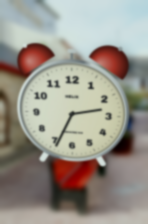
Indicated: 2 h 34 min
